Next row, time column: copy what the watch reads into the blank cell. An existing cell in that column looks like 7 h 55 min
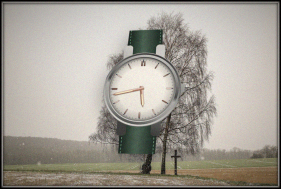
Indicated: 5 h 43 min
